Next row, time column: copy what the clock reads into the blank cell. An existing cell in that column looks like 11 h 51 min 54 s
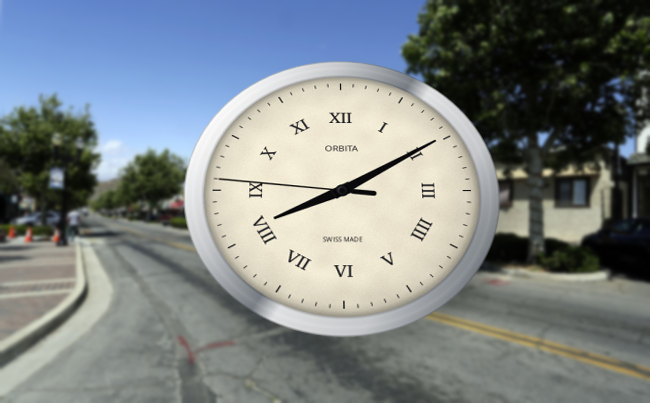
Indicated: 8 h 09 min 46 s
